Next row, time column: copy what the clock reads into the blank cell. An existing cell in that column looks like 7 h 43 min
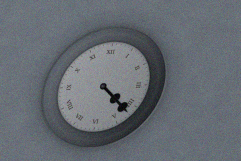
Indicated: 4 h 22 min
